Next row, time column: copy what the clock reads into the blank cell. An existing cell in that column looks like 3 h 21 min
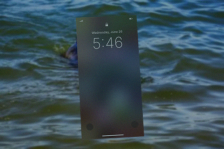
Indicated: 5 h 46 min
